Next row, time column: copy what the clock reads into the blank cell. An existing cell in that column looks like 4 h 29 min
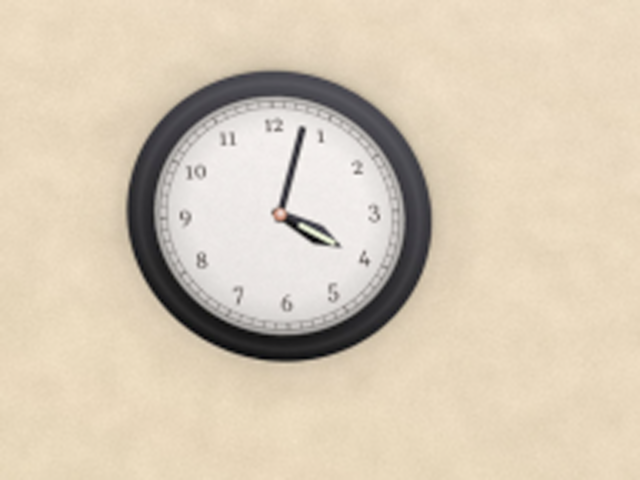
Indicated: 4 h 03 min
